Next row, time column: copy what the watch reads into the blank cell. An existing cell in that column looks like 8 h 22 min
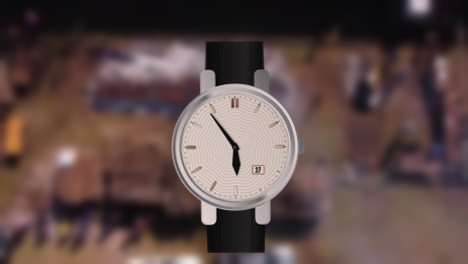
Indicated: 5 h 54 min
